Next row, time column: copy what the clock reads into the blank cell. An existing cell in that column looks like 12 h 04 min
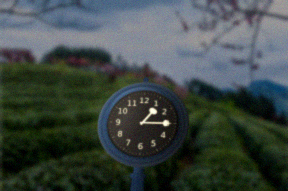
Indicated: 1 h 15 min
